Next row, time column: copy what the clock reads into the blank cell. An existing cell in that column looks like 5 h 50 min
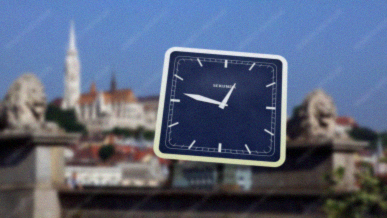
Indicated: 12 h 47 min
